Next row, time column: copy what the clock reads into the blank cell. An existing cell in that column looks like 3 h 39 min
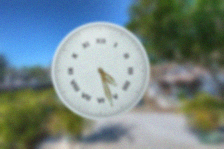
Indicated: 4 h 27 min
